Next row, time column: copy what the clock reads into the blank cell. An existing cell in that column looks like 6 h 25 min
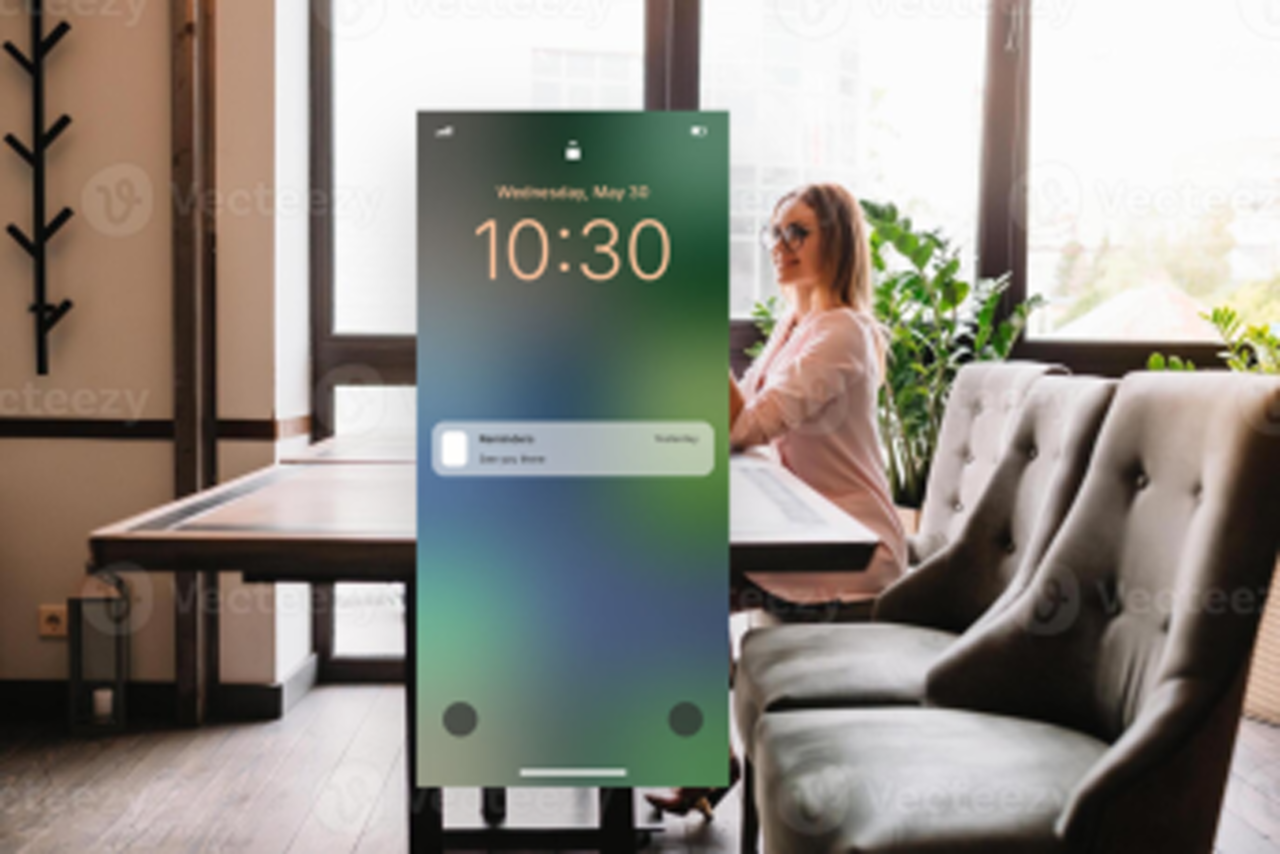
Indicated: 10 h 30 min
